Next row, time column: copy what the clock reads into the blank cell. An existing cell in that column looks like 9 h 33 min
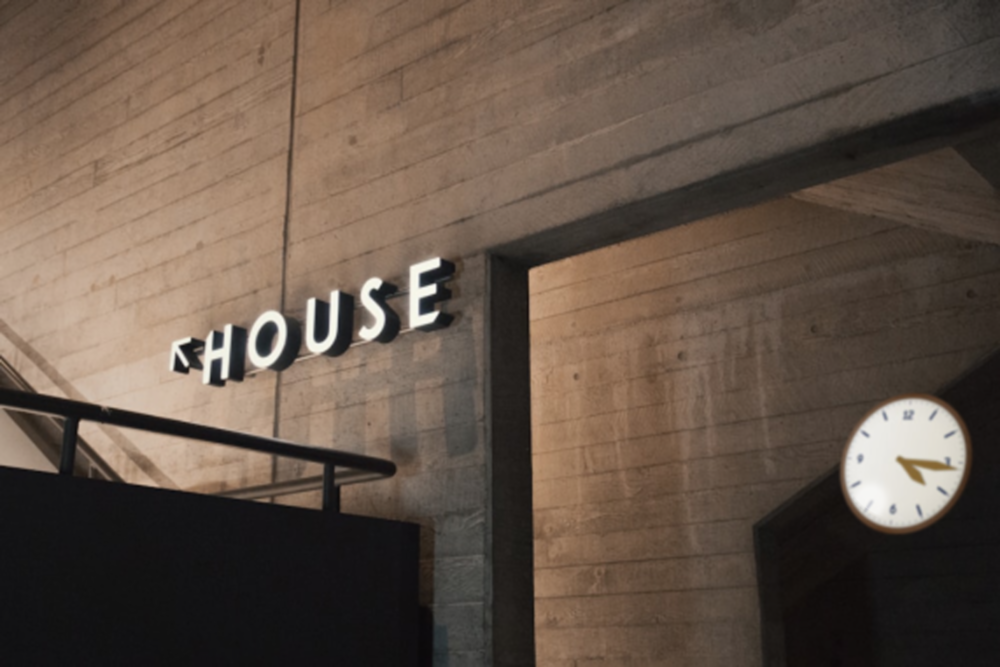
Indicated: 4 h 16 min
